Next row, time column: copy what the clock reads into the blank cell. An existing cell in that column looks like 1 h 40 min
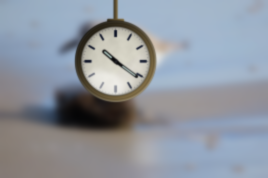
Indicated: 10 h 21 min
